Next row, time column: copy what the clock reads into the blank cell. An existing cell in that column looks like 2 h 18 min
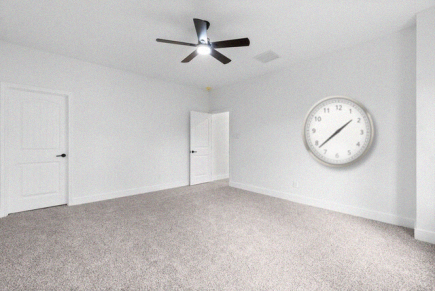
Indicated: 1 h 38 min
